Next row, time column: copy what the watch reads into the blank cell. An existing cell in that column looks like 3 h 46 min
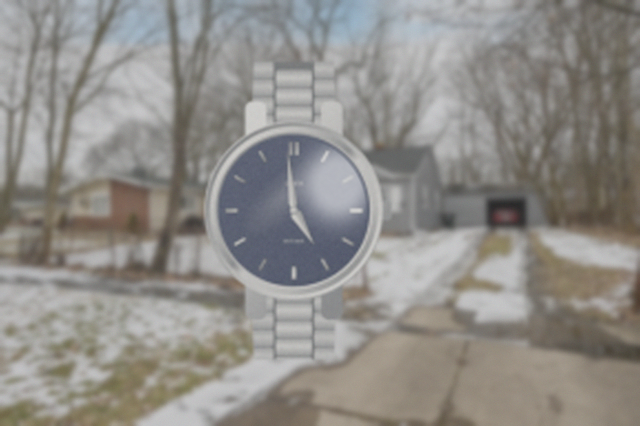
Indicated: 4 h 59 min
